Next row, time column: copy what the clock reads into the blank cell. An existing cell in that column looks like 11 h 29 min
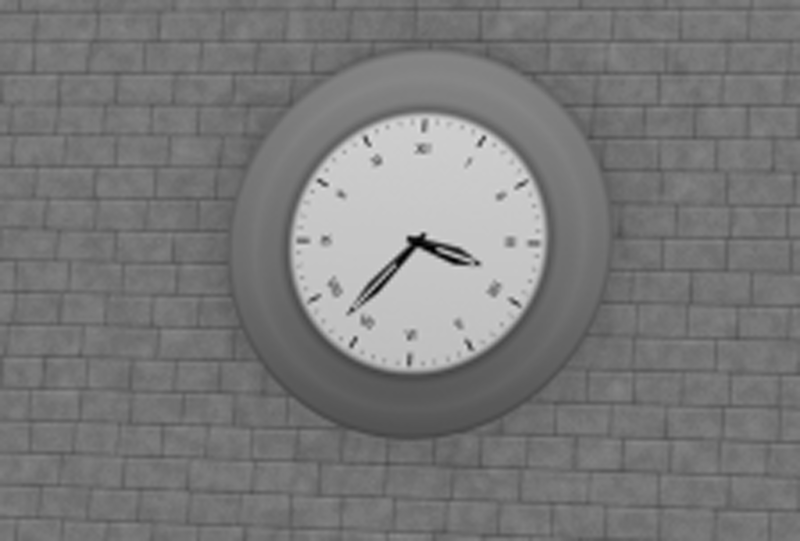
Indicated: 3 h 37 min
